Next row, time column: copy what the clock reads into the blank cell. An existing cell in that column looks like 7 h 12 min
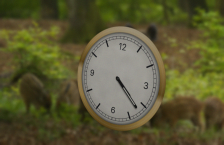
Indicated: 4 h 22 min
